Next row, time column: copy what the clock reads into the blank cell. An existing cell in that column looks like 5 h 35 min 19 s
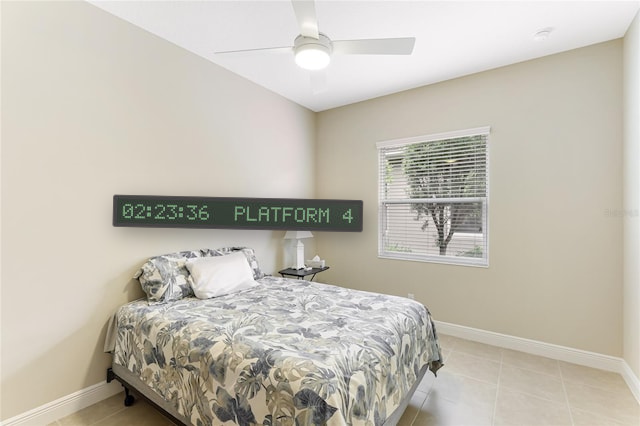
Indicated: 2 h 23 min 36 s
